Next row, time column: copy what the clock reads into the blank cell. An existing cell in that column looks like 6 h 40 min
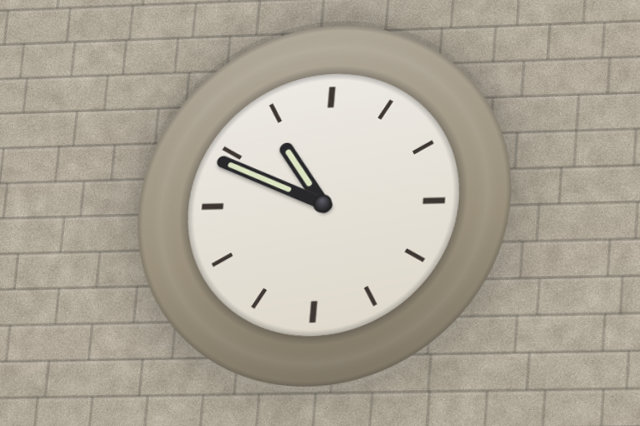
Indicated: 10 h 49 min
